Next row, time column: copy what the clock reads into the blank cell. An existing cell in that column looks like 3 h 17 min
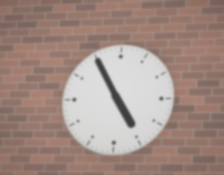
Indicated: 4 h 55 min
